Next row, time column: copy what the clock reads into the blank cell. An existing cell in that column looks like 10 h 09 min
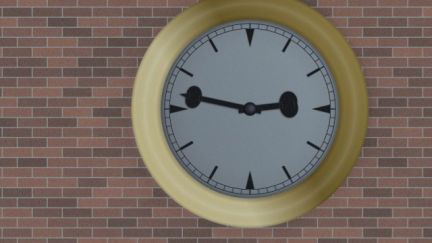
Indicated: 2 h 47 min
